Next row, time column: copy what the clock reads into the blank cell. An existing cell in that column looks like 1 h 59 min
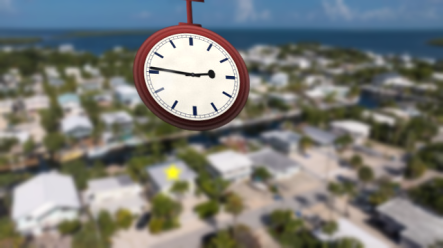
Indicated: 2 h 46 min
